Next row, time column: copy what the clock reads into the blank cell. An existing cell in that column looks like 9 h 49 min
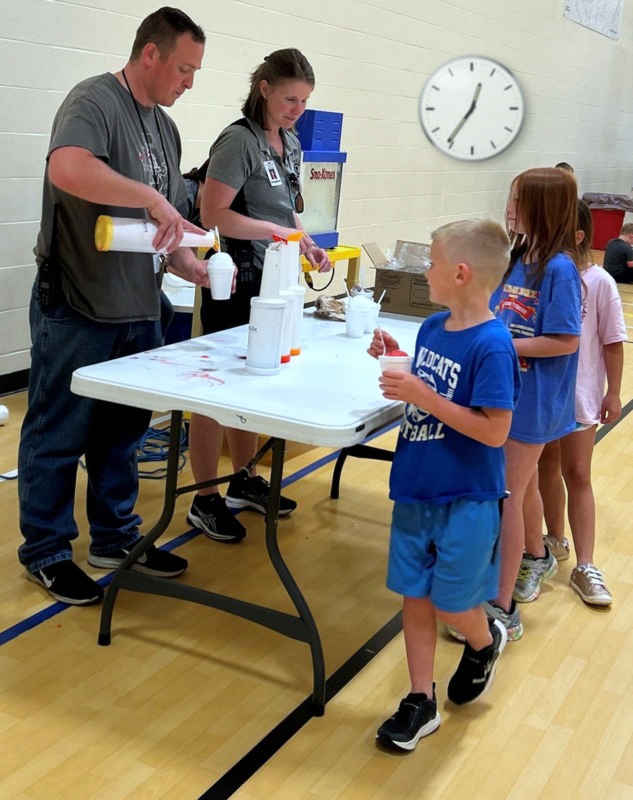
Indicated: 12 h 36 min
